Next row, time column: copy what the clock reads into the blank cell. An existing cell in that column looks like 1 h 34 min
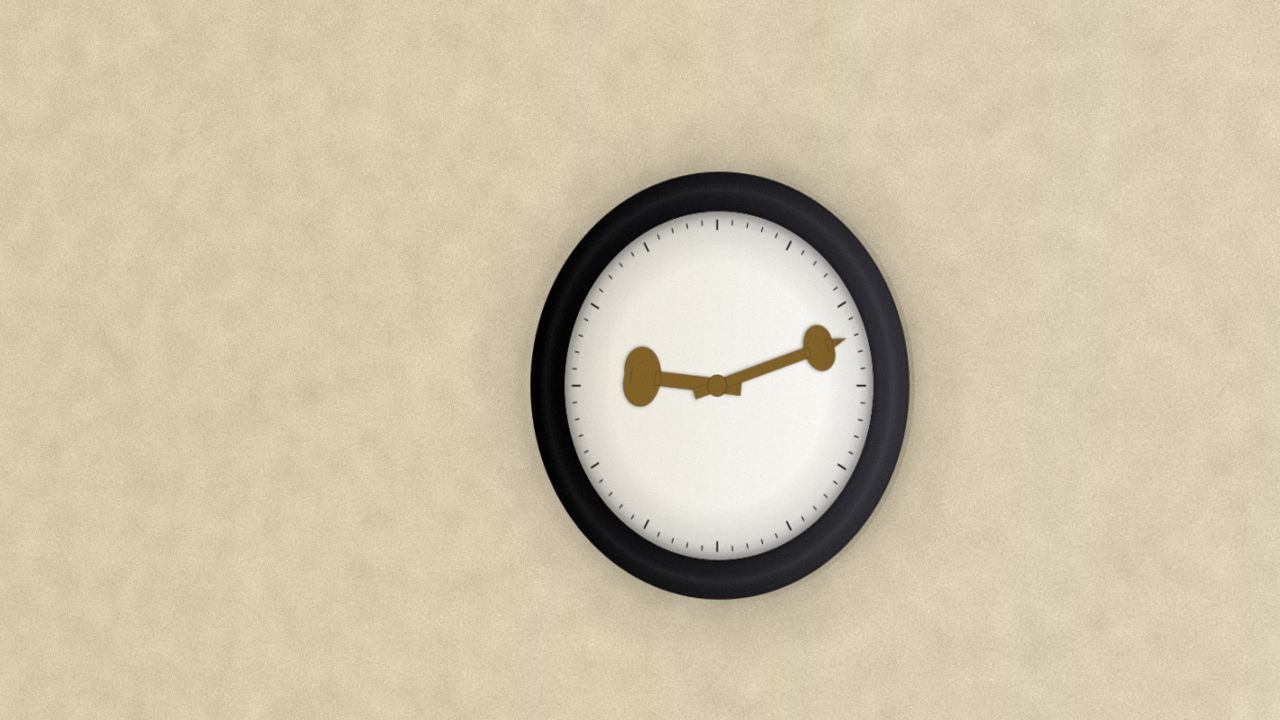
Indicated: 9 h 12 min
